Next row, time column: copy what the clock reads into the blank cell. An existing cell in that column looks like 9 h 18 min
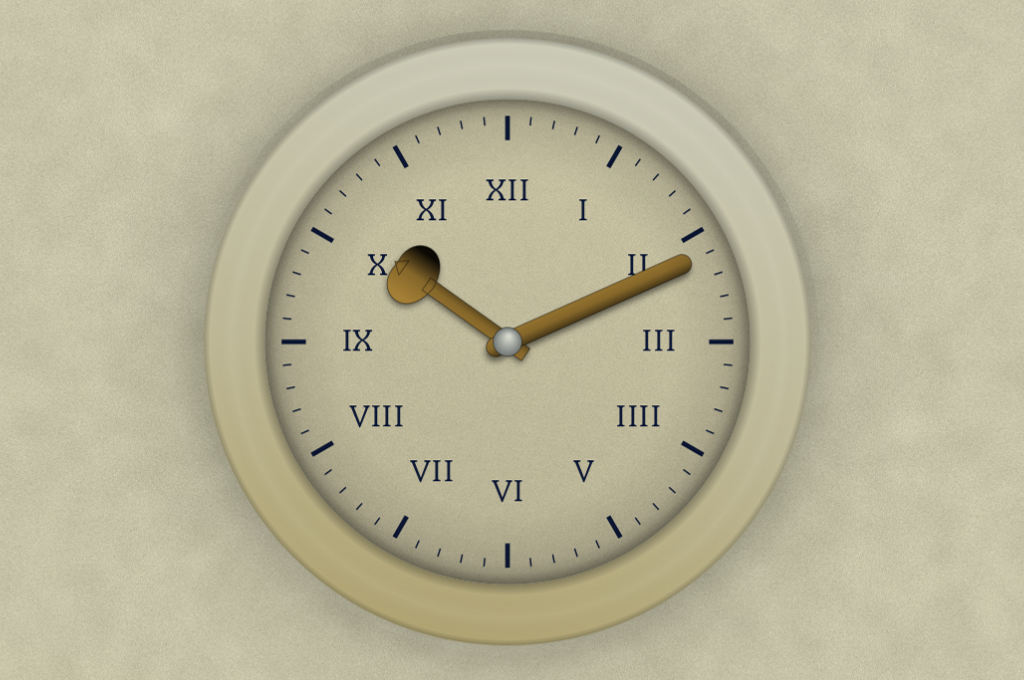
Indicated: 10 h 11 min
